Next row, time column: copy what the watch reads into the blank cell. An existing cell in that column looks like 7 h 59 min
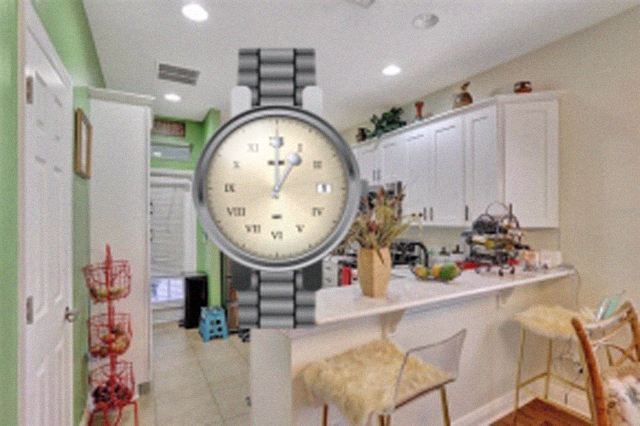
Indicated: 1 h 00 min
